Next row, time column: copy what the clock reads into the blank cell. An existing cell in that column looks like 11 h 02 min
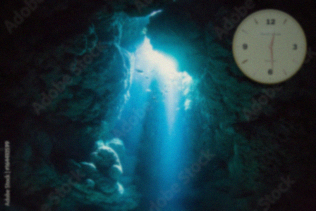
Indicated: 12 h 29 min
